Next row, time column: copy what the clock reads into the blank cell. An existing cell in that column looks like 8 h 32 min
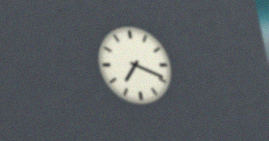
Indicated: 7 h 19 min
